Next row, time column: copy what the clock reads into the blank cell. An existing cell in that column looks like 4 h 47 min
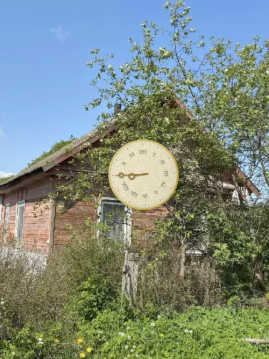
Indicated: 8 h 45 min
